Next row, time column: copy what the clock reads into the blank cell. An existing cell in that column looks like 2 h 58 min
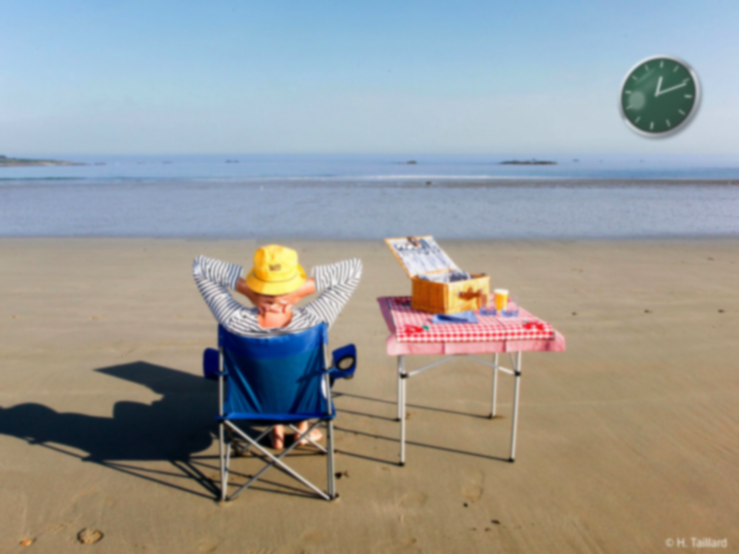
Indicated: 12 h 11 min
